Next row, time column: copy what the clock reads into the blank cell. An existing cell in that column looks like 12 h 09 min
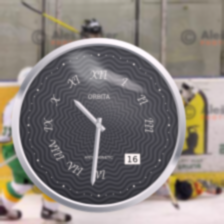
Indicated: 10 h 31 min
